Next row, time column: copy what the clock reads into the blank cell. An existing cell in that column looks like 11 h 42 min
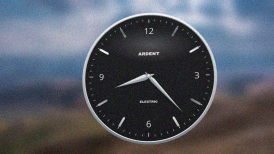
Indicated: 8 h 23 min
